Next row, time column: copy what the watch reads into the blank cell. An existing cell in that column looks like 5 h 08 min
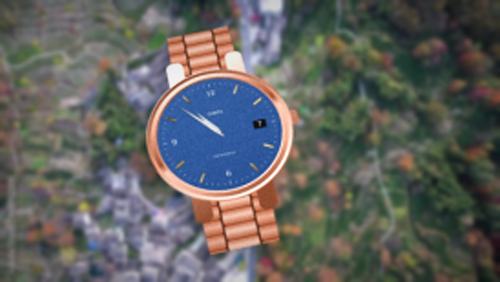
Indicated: 10 h 53 min
